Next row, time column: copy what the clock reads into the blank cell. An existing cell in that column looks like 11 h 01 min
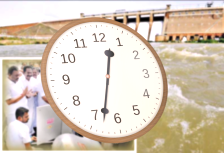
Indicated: 12 h 33 min
